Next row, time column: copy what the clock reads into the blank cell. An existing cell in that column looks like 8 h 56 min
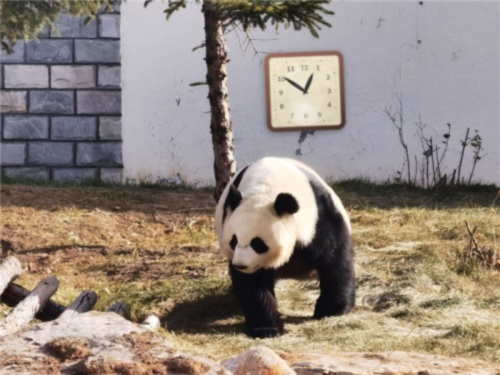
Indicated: 12 h 51 min
